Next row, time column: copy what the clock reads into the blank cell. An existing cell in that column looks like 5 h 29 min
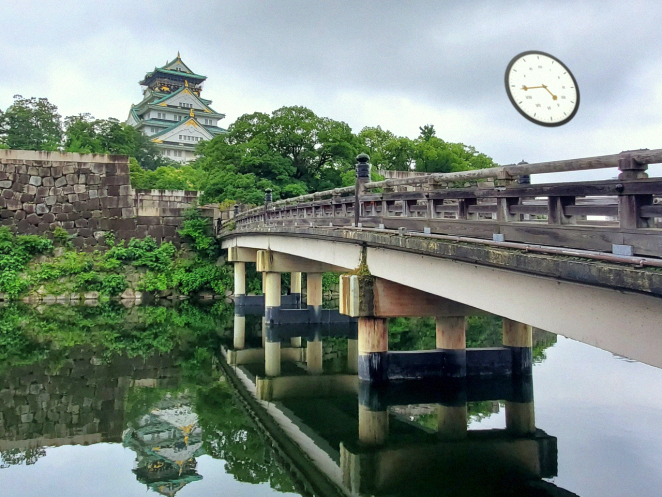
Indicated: 4 h 44 min
